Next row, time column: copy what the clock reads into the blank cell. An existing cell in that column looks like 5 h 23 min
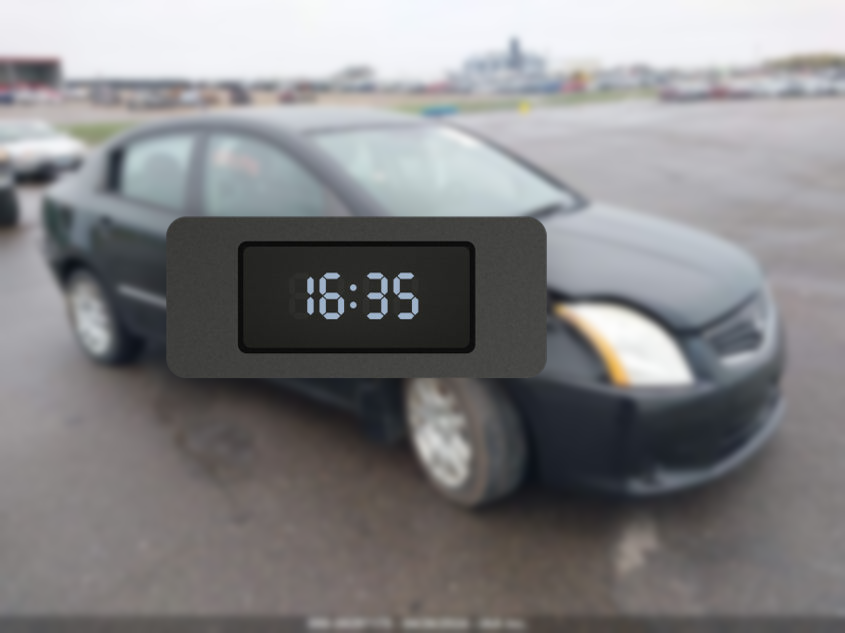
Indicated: 16 h 35 min
